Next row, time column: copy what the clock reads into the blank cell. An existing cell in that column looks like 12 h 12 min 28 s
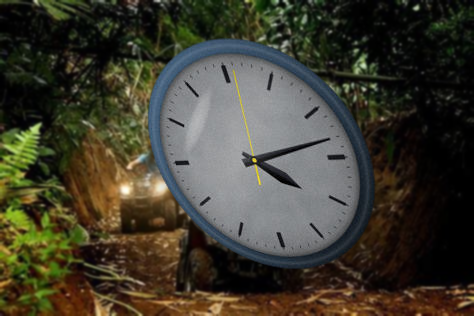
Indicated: 4 h 13 min 01 s
